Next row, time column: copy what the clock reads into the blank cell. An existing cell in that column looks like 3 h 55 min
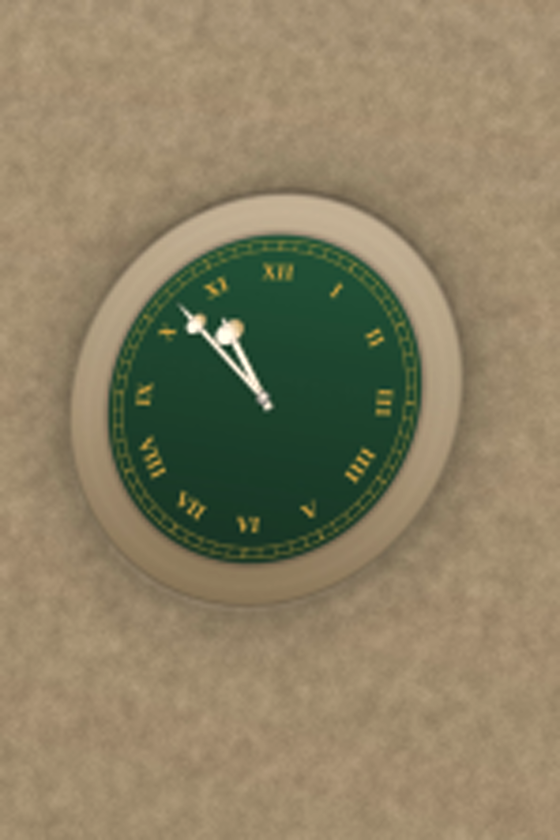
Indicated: 10 h 52 min
